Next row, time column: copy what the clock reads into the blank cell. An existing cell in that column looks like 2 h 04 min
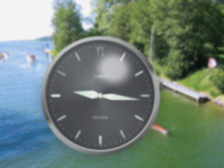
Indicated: 9 h 16 min
